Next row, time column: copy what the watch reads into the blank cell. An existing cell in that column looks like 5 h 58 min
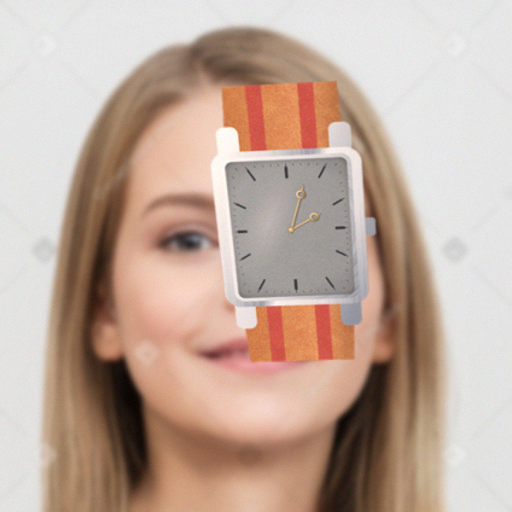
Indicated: 2 h 03 min
